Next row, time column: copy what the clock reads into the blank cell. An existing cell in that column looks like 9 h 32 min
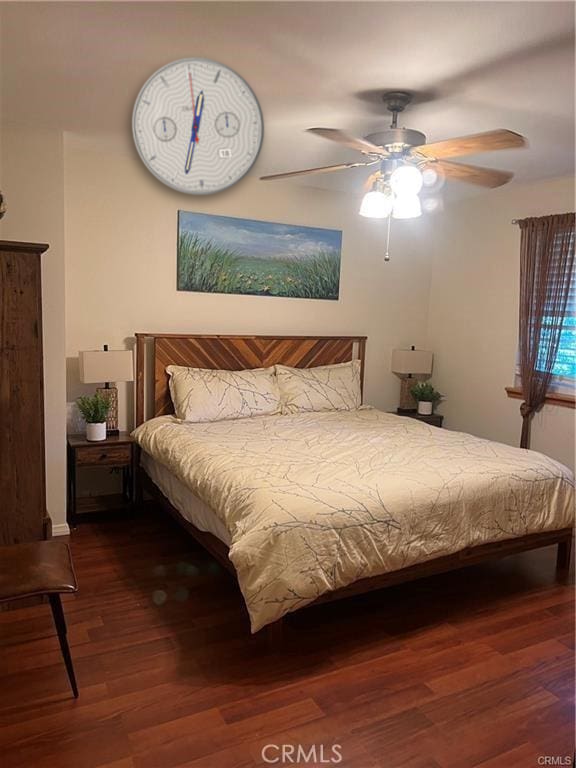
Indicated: 12 h 33 min
